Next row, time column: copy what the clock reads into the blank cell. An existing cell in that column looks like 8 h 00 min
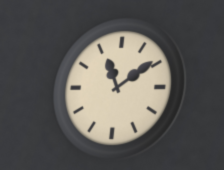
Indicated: 11 h 09 min
